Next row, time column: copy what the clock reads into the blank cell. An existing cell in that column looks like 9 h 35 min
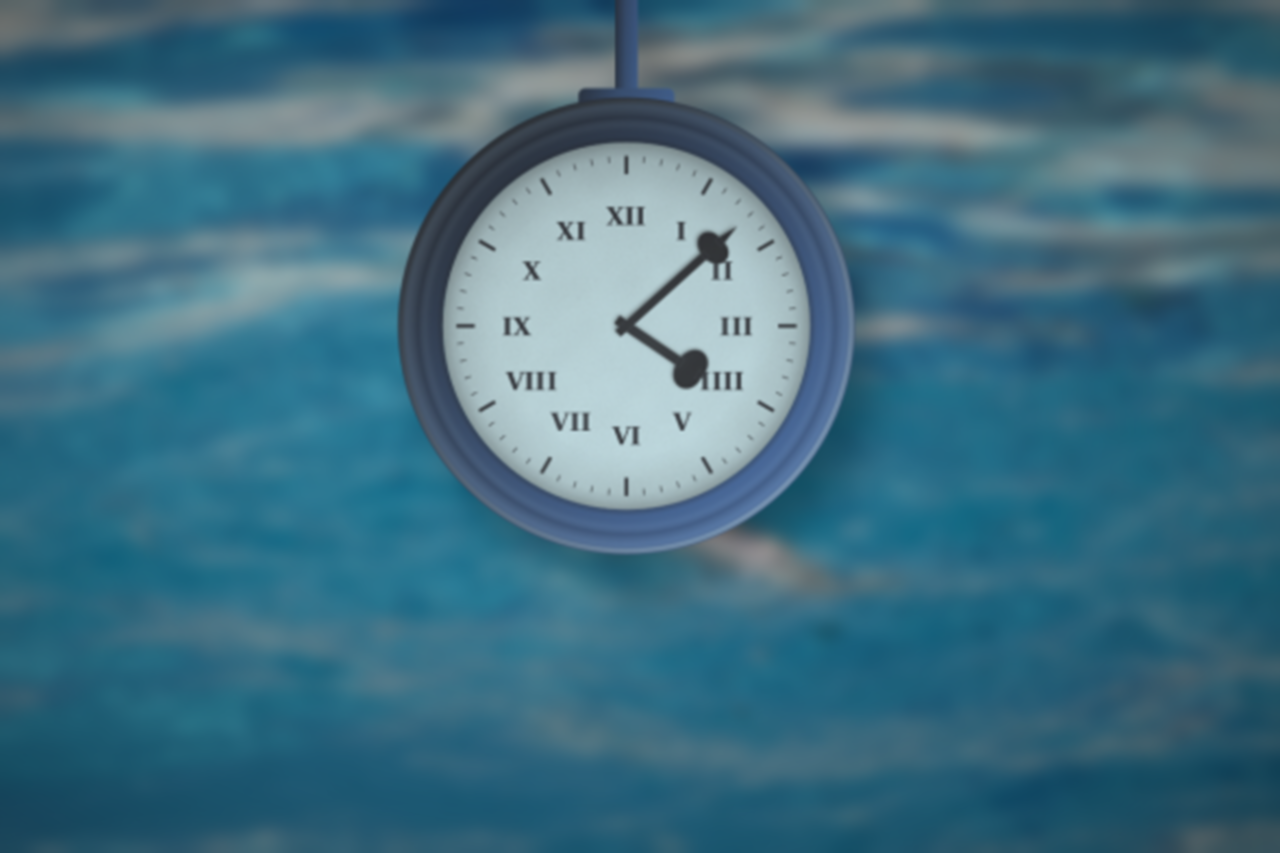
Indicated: 4 h 08 min
